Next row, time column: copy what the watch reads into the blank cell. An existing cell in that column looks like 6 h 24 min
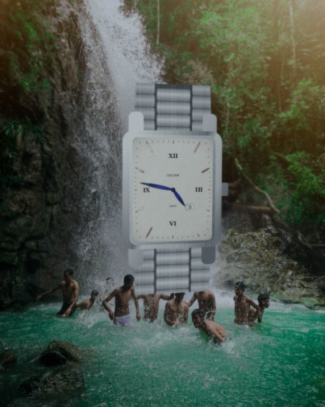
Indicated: 4 h 47 min
